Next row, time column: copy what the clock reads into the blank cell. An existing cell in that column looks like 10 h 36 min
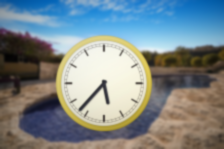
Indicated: 5 h 37 min
